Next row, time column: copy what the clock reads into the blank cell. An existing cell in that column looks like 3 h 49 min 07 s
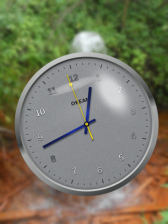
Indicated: 12 h 42 min 59 s
